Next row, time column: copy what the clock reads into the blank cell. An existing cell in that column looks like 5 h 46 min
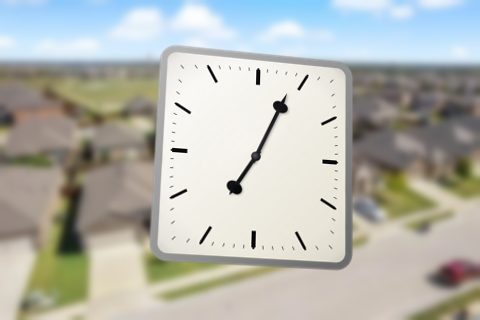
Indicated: 7 h 04 min
